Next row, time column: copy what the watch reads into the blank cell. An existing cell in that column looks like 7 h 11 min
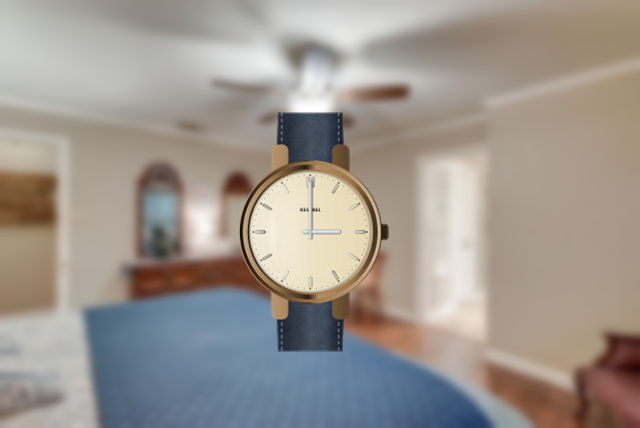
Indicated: 3 h 00 min
